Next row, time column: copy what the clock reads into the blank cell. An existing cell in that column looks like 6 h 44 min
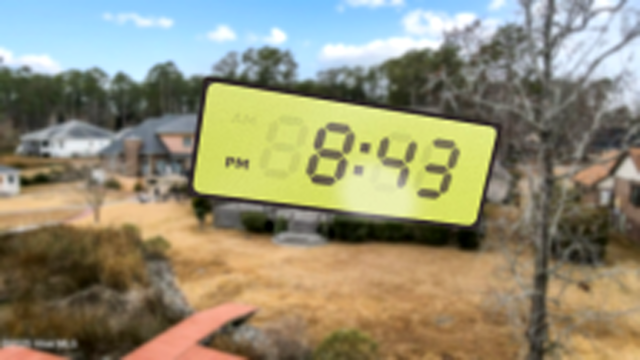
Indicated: 8 h 43 min
